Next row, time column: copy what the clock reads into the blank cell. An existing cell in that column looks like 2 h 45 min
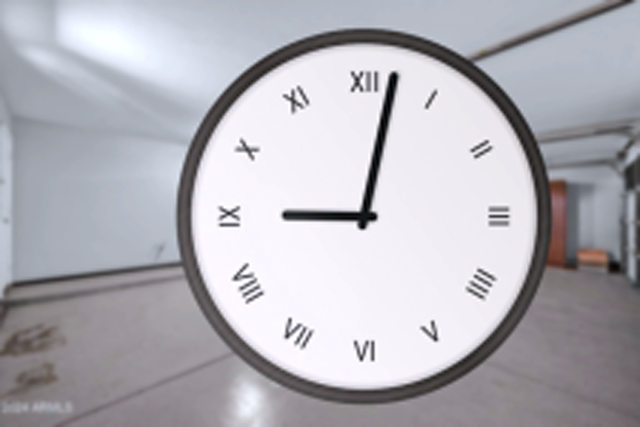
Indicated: 9 h 02 min
